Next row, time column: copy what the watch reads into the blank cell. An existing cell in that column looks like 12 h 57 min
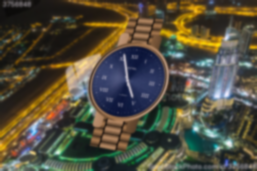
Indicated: 4 h 56 min
